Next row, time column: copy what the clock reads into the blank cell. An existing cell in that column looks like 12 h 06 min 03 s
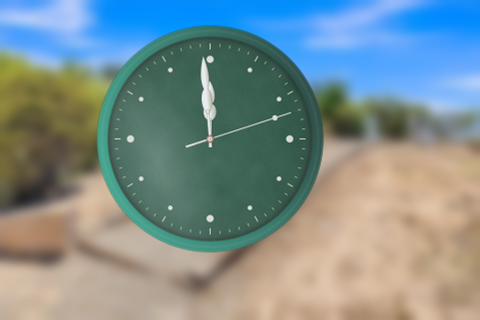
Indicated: 11 h 59 min 12 s
